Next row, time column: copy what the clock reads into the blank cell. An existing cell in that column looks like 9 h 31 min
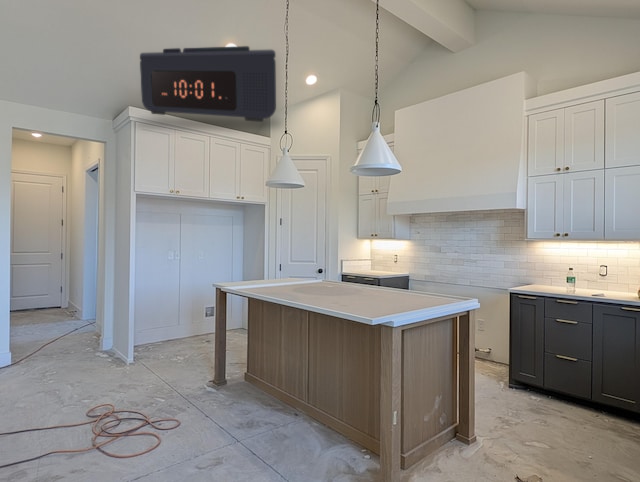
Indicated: 10 h 01 min
